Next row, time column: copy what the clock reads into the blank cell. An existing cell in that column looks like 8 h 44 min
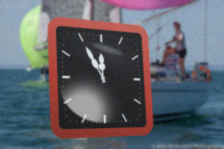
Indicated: 11 h 55 min
